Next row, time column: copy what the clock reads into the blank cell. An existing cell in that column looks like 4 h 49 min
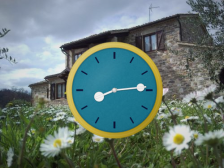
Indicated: 8 h 14 min
